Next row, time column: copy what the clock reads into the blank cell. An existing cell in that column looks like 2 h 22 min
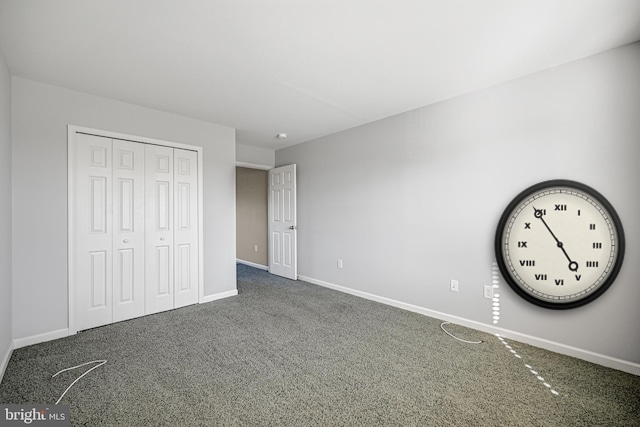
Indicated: 4 h 54 min
